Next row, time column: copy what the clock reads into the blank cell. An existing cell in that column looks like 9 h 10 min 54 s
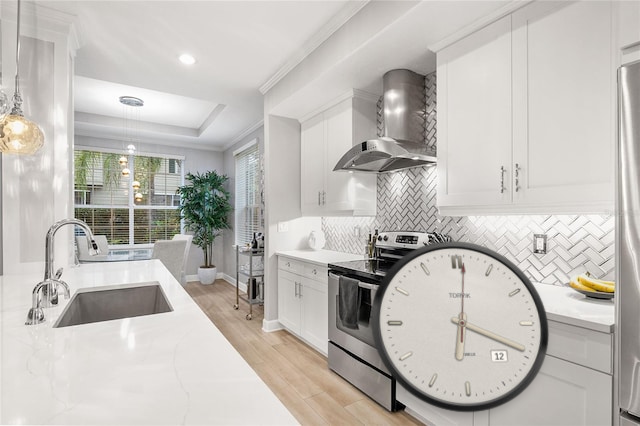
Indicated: 6 h 19 min 01 s
